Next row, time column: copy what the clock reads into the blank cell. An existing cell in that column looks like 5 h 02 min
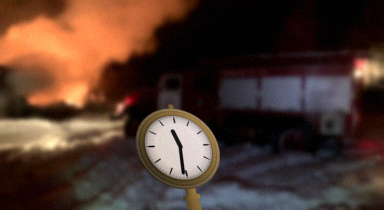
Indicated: 11 h 31 min
